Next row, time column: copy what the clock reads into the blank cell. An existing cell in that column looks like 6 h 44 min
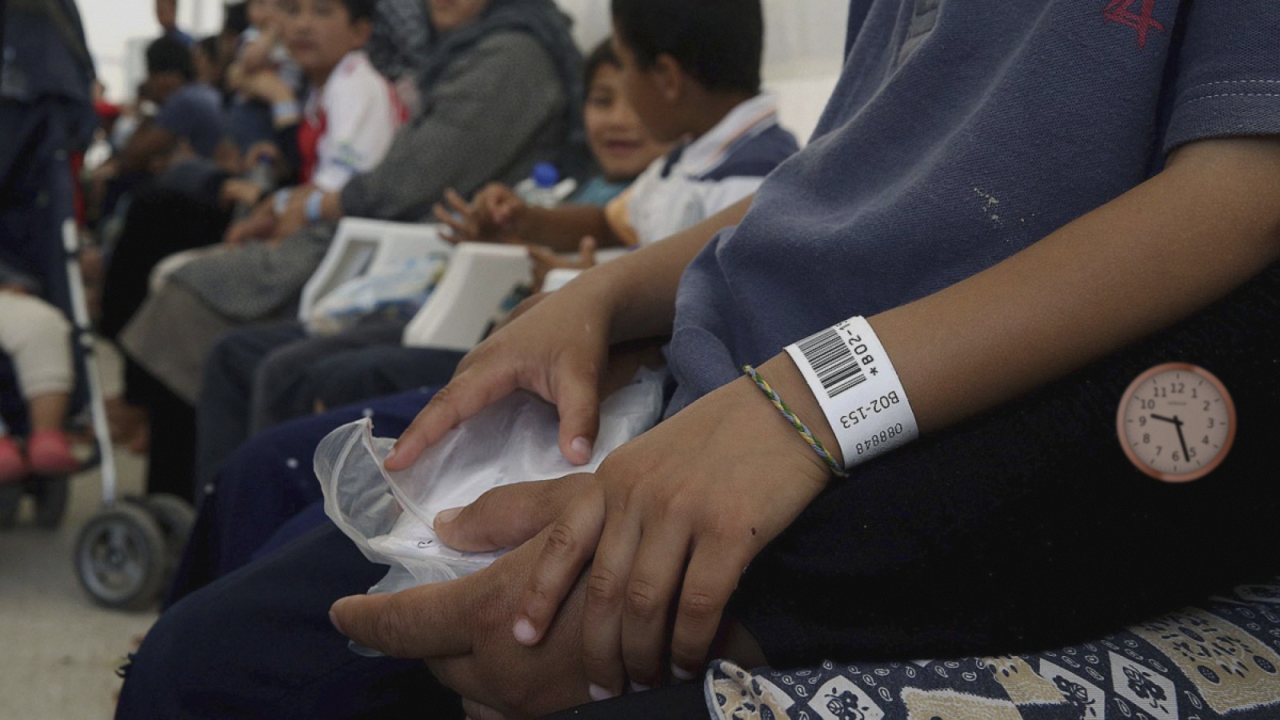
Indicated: 9 h 27 min
